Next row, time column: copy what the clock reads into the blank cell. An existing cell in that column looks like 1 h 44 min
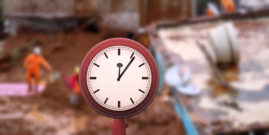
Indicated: 12 h 06 min
